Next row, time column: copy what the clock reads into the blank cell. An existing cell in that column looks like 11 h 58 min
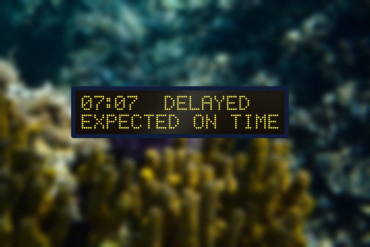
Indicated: 7 h 07 min
